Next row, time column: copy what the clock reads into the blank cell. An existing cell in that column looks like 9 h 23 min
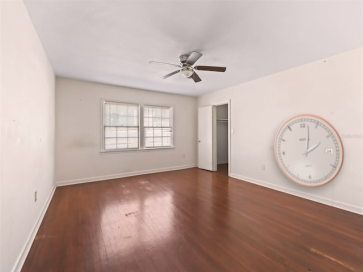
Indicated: 2 h 02 min
